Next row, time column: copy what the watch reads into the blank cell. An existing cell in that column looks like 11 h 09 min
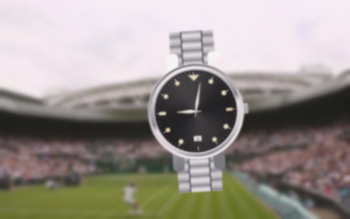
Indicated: 9 h 02 min
